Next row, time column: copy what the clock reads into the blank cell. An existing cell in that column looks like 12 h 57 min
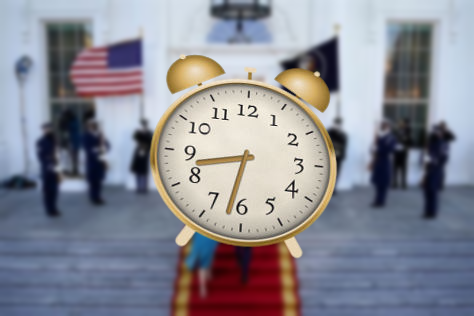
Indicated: 8 h 32 min
